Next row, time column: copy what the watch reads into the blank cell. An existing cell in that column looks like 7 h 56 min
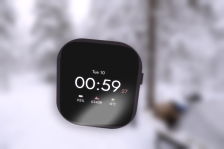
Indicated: 0 h 59 min
